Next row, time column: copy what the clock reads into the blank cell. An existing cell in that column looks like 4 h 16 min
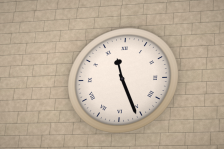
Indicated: 11 h 26 min
